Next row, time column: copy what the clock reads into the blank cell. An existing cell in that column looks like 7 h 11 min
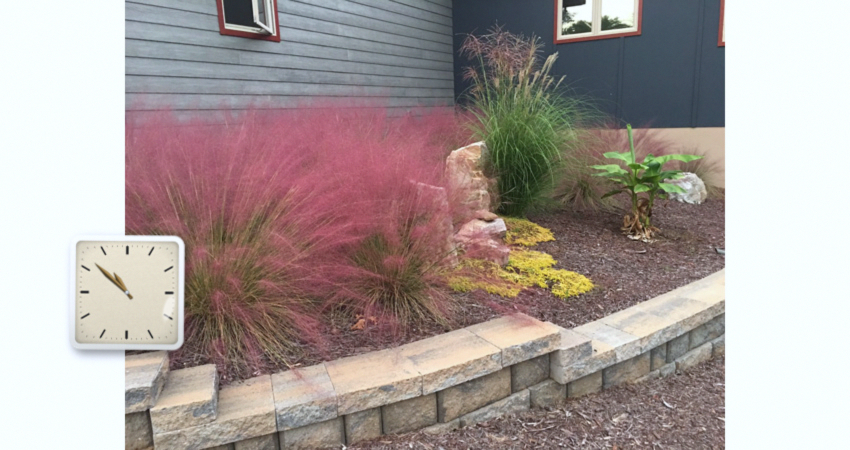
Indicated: 10 h 52 min
